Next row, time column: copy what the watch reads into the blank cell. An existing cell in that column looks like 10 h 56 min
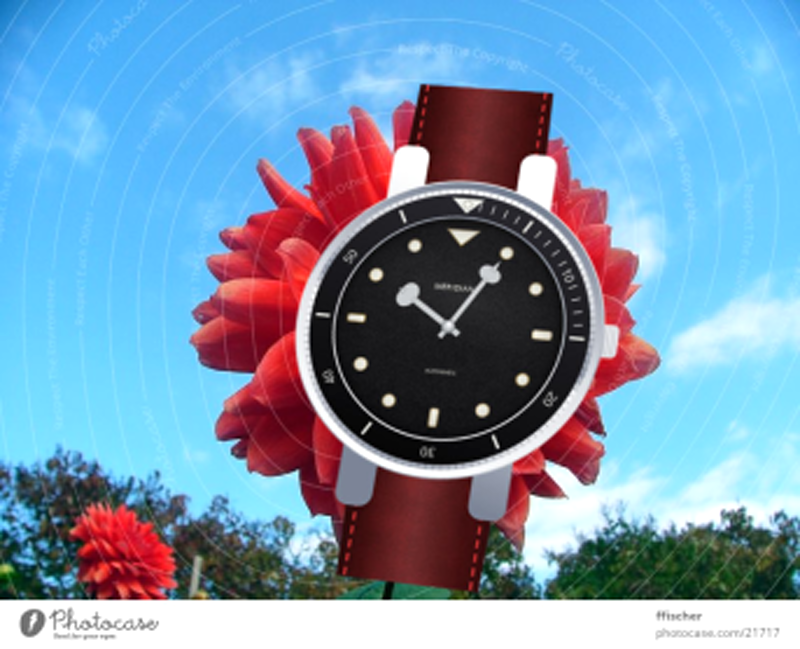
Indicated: 10 h 05 min
